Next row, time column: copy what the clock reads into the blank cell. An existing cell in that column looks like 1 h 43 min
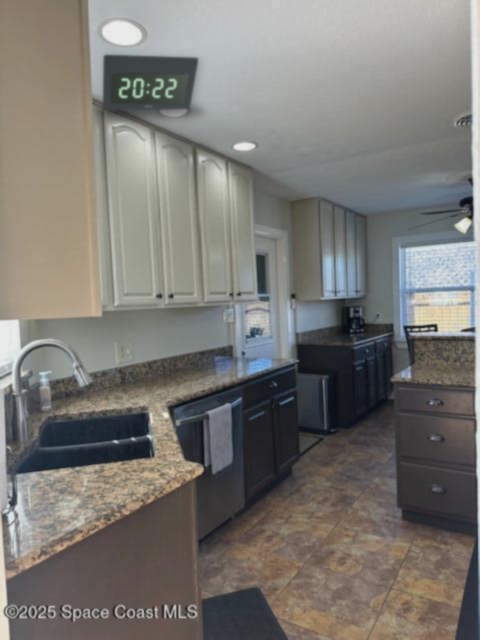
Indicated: 20 h 22 min
